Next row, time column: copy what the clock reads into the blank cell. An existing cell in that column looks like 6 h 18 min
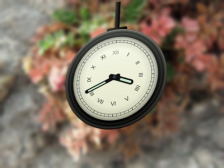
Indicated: 3 h 41 min
